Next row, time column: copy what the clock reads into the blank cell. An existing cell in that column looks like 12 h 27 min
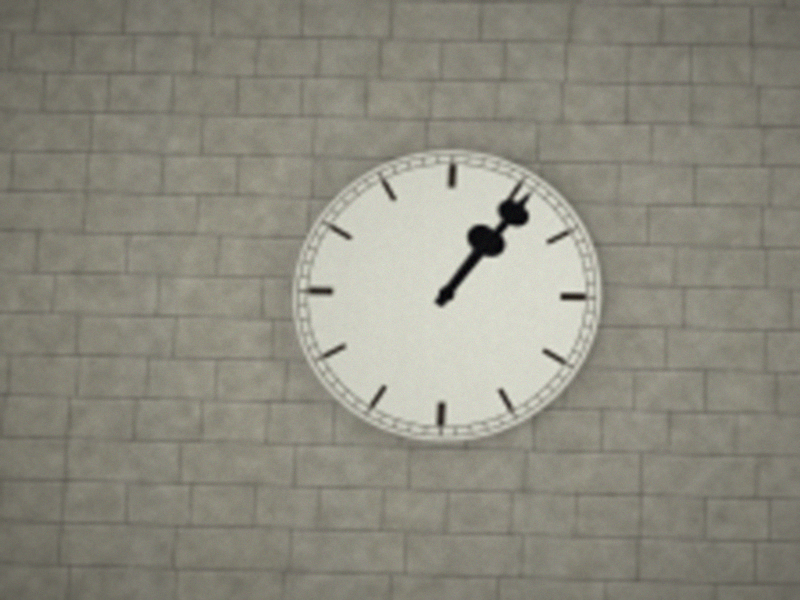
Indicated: 1 h 06 min
